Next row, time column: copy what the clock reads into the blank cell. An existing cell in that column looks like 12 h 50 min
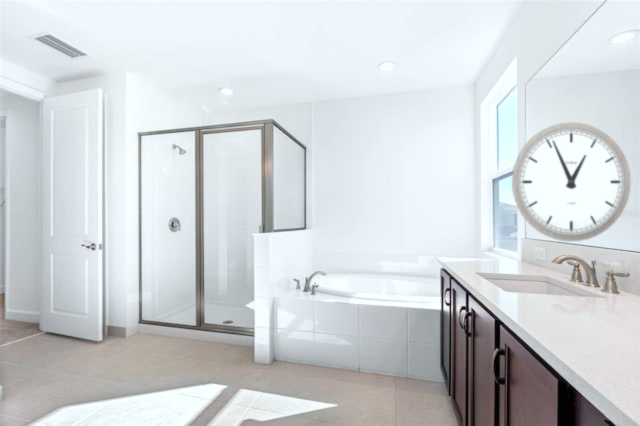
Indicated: 12 h 56 min
